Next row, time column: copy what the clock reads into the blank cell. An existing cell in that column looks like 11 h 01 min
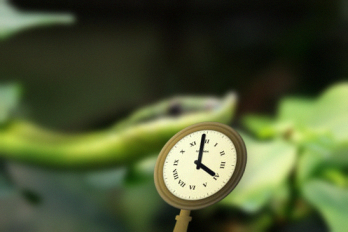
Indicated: 3 h 59 min
